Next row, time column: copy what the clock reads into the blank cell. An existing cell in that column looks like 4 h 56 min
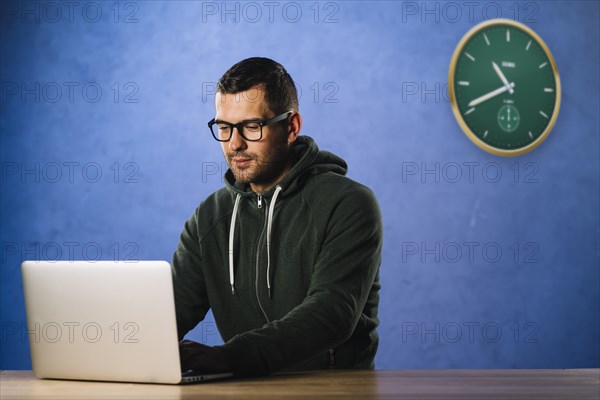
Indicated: 10 h 41 min
